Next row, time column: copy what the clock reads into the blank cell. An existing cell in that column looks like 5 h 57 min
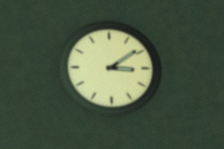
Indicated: 3 h 09 min
